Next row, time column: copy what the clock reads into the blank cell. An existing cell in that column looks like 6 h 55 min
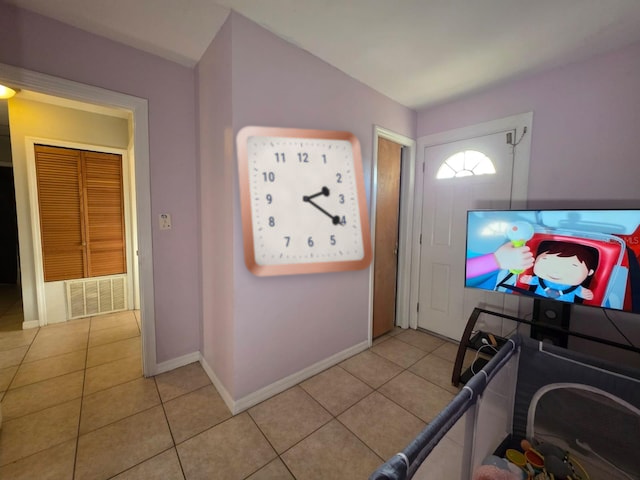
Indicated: 2 h 21 min
